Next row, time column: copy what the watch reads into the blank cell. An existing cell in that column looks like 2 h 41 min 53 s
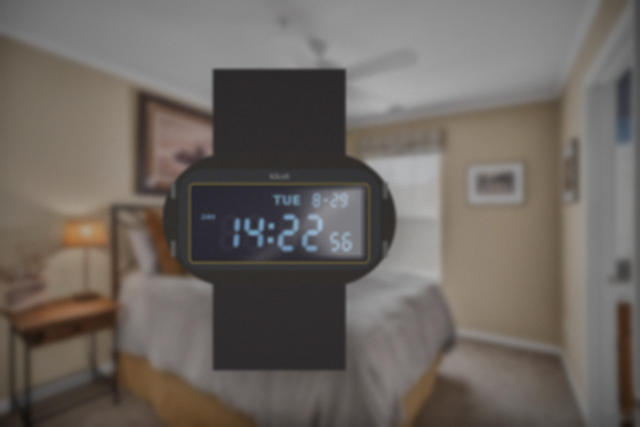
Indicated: 14 h 22 min 56 s
